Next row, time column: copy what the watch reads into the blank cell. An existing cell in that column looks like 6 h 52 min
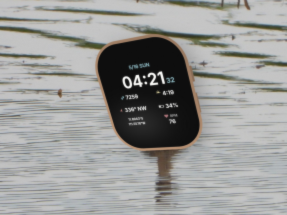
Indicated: 4 h 21 min
